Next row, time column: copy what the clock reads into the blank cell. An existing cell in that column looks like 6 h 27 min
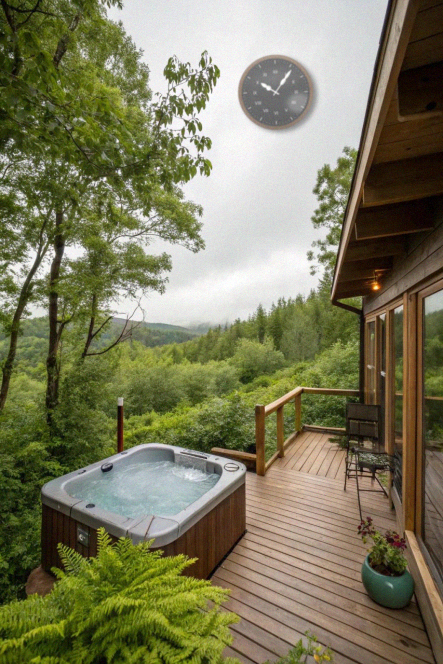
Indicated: 10 h 06 min
